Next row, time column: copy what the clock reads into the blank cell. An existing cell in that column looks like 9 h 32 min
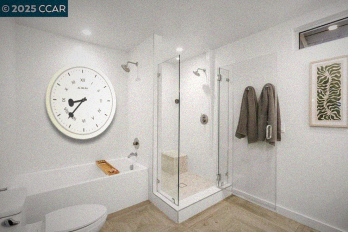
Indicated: 8 h 37 min
